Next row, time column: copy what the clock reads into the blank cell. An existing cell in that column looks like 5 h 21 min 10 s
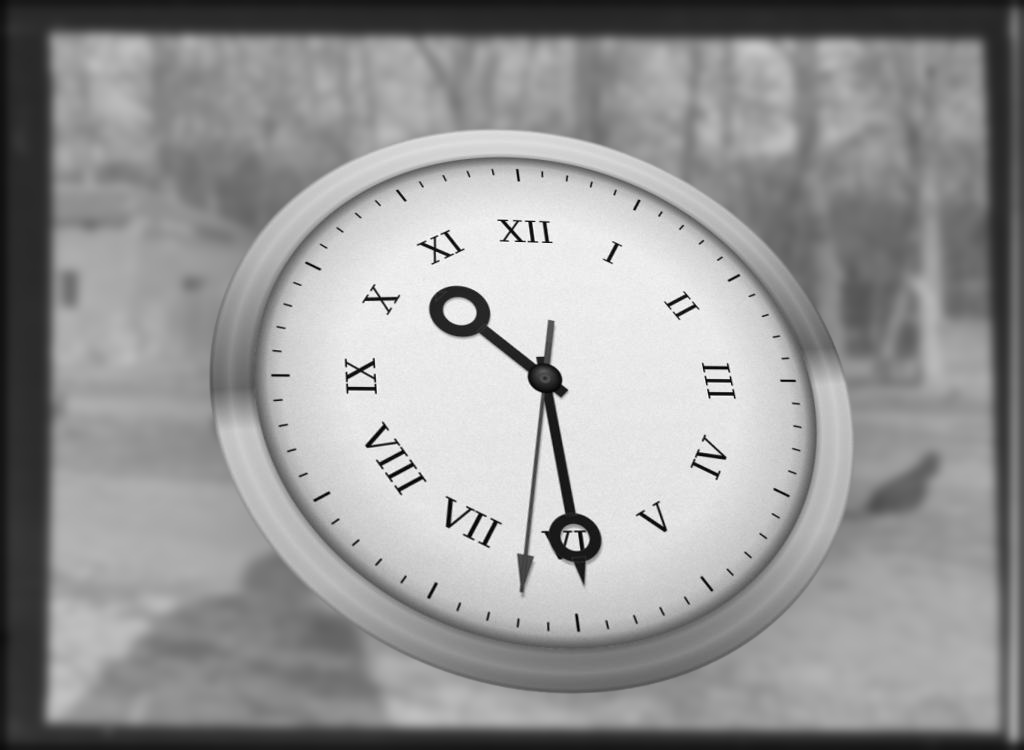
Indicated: 10 h 29 min 32 s
